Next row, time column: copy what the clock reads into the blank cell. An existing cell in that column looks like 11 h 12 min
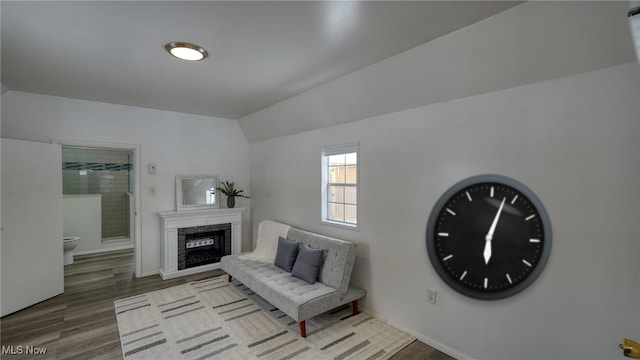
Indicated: 6 h 03 min
